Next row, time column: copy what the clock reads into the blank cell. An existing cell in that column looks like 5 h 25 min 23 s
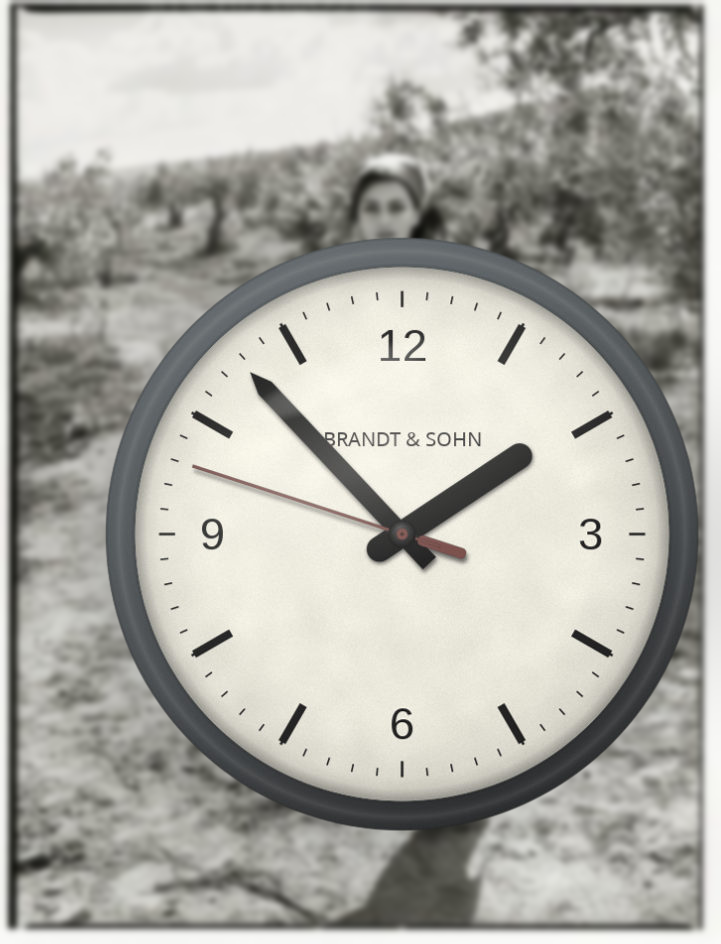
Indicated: 1 h 52 min 48 s
